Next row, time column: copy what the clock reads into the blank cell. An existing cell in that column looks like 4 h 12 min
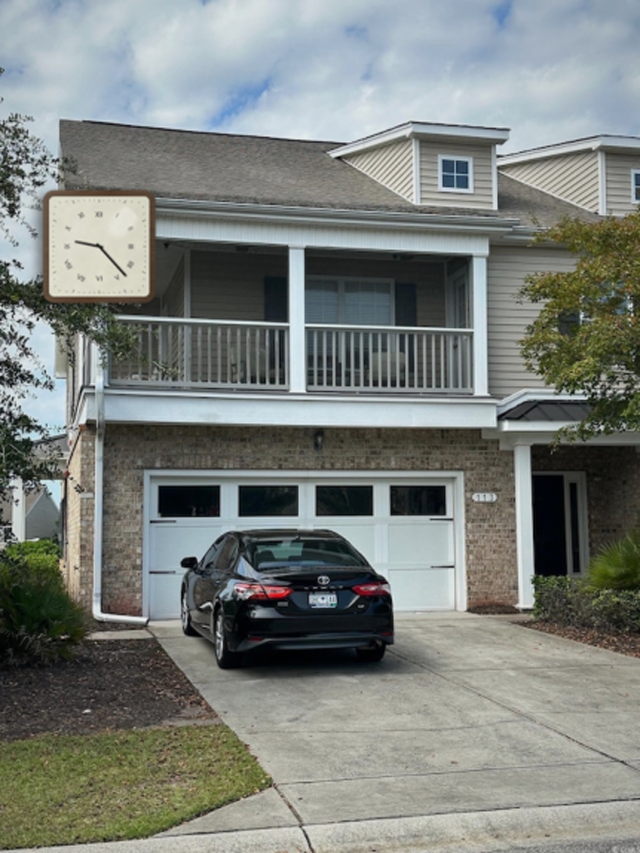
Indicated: 9 h 23 min
